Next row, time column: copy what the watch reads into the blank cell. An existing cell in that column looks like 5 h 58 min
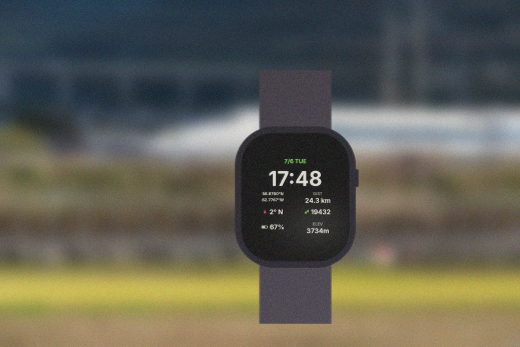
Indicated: 17 h 48 min
